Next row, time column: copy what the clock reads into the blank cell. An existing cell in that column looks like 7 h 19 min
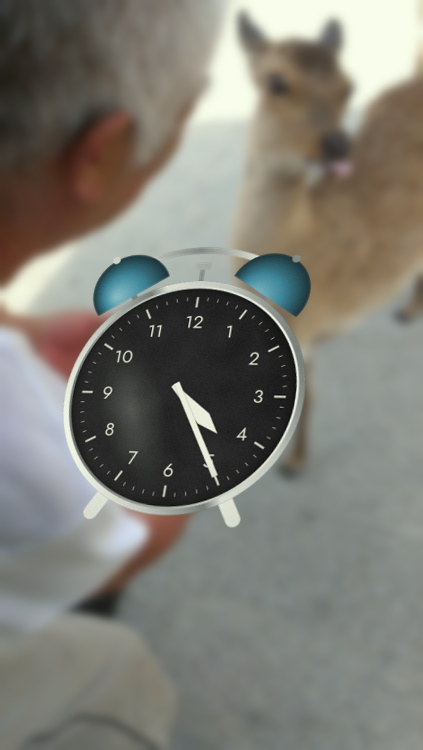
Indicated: 4 h 25 min
